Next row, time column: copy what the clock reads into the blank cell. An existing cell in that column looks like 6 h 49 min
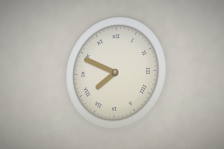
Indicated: 7 h 49 min
